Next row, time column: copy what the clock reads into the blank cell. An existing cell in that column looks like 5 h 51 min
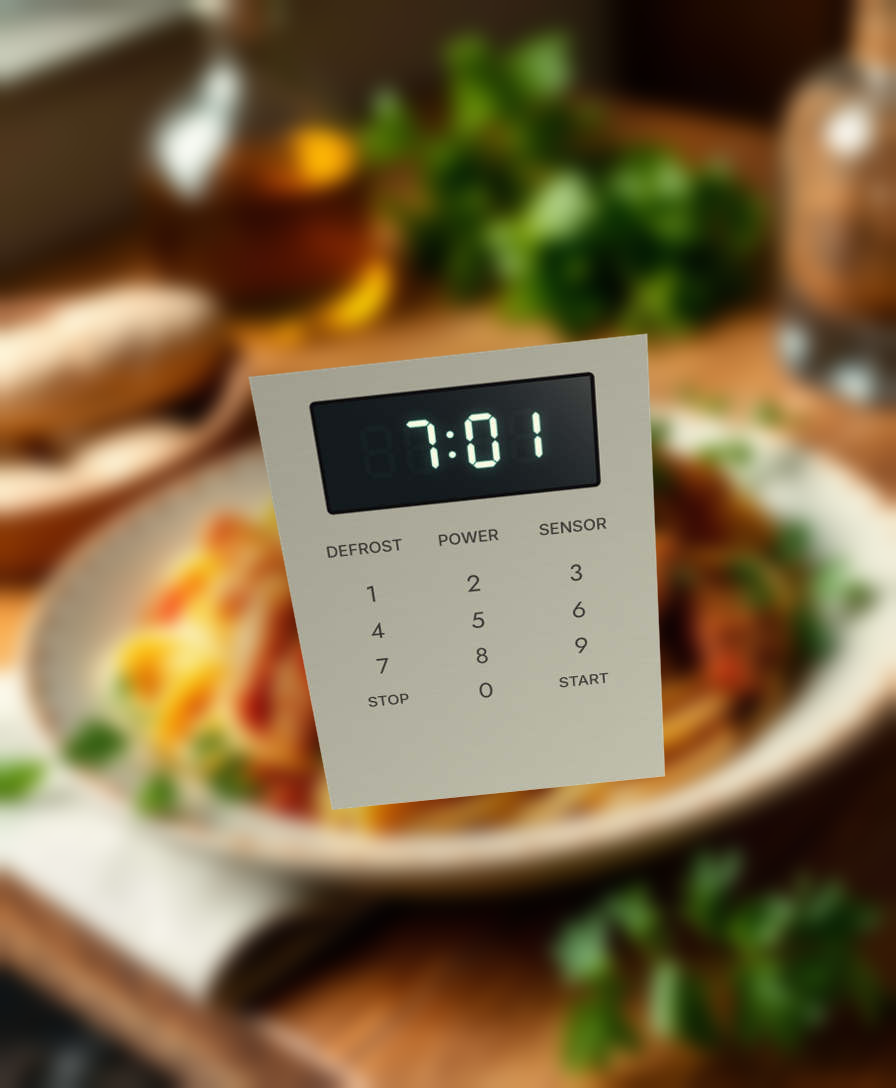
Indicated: 7 h 01 min
